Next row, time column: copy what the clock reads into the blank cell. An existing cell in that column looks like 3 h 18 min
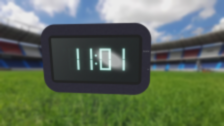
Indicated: 11 h 01 min
